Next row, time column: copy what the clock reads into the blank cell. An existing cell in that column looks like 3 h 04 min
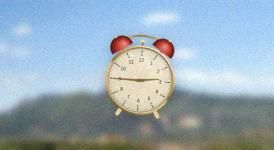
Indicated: 2 h 45 min
